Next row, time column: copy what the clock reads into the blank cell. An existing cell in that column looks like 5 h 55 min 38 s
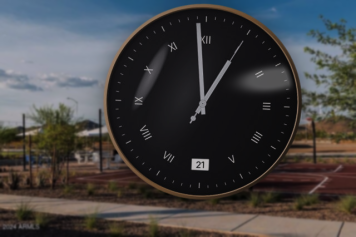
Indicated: 12 h 59 min 05 s
